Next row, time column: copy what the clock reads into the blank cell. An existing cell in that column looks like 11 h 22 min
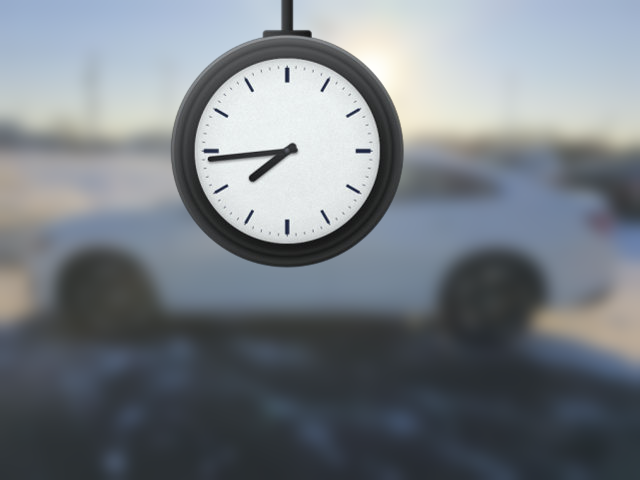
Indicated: 7 h 44 min
